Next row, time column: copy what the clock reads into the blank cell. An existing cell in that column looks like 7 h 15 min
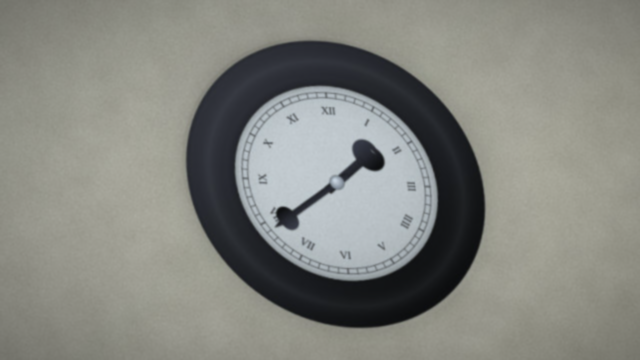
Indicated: 1 h 39 min
